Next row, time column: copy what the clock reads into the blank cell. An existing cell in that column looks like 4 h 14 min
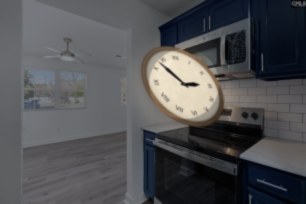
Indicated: 2 h 53 min
